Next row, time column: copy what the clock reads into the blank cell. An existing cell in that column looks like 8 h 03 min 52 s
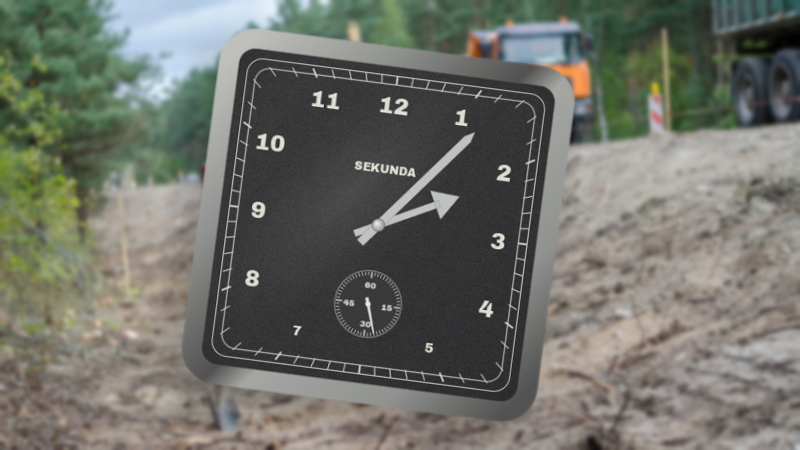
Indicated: 2 h 06 min 27 s
